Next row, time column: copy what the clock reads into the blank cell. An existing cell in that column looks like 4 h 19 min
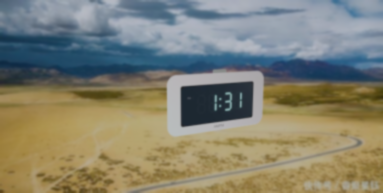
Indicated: 1 h 31 min
